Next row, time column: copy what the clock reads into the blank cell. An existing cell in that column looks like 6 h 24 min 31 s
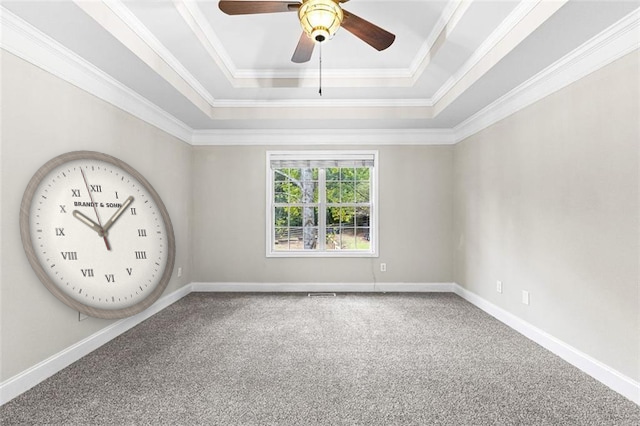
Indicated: 10 h 07 min 58 s
